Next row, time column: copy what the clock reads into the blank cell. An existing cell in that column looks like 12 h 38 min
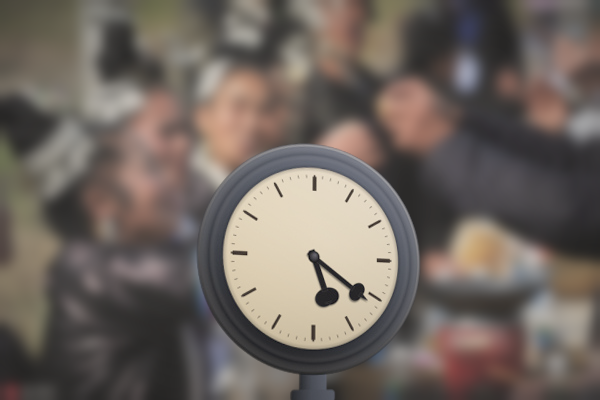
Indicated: 5 h 21 min
